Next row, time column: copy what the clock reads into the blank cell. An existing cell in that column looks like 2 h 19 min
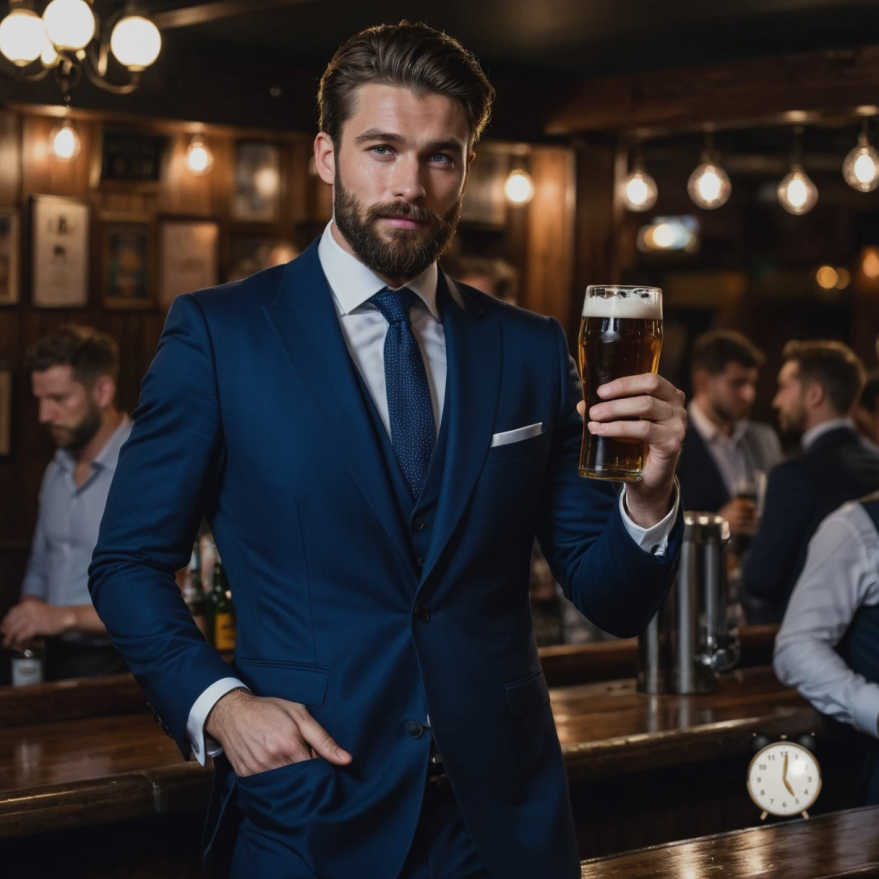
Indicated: 5 h 01 min
